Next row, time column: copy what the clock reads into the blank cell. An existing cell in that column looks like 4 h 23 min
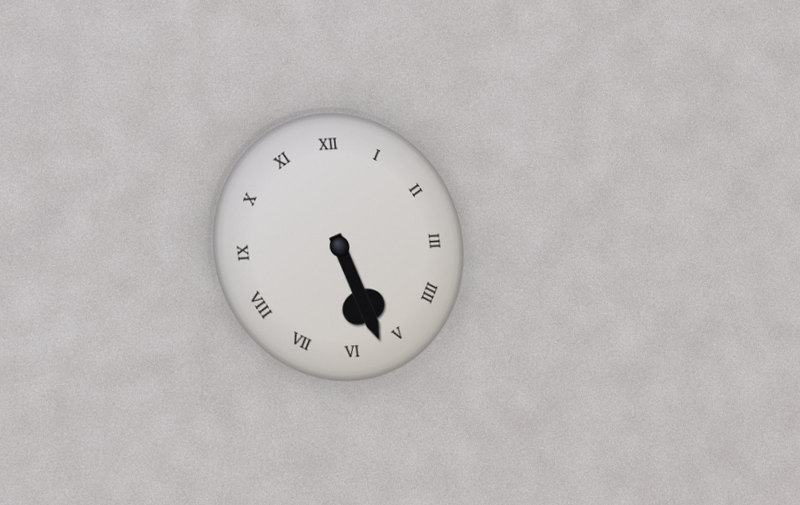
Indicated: 5 h 27 min
